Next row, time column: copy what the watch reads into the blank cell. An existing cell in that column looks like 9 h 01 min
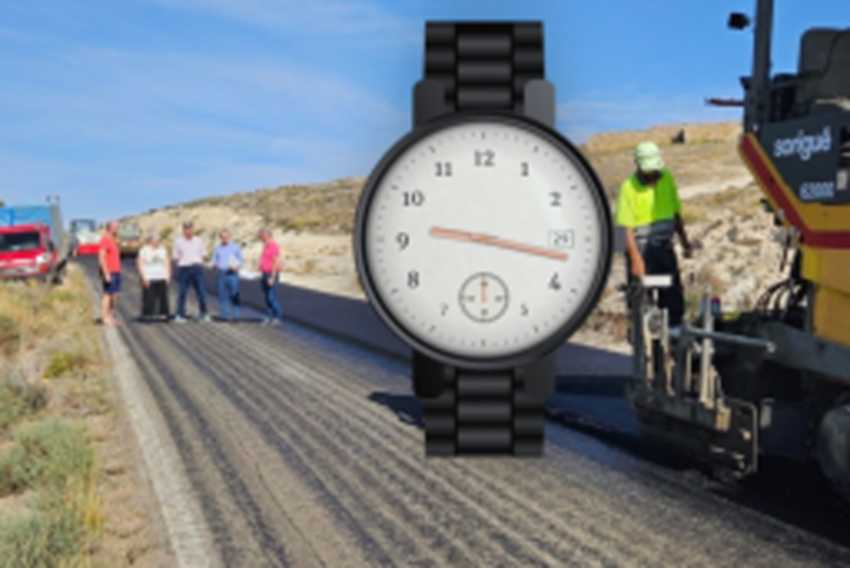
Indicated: 9 h 17 min
